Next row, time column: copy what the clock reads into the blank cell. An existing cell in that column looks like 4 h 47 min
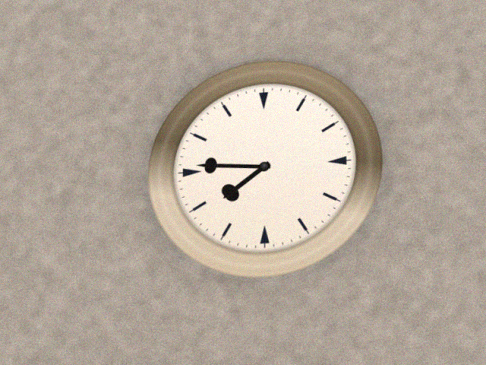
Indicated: 7 h 46 min
